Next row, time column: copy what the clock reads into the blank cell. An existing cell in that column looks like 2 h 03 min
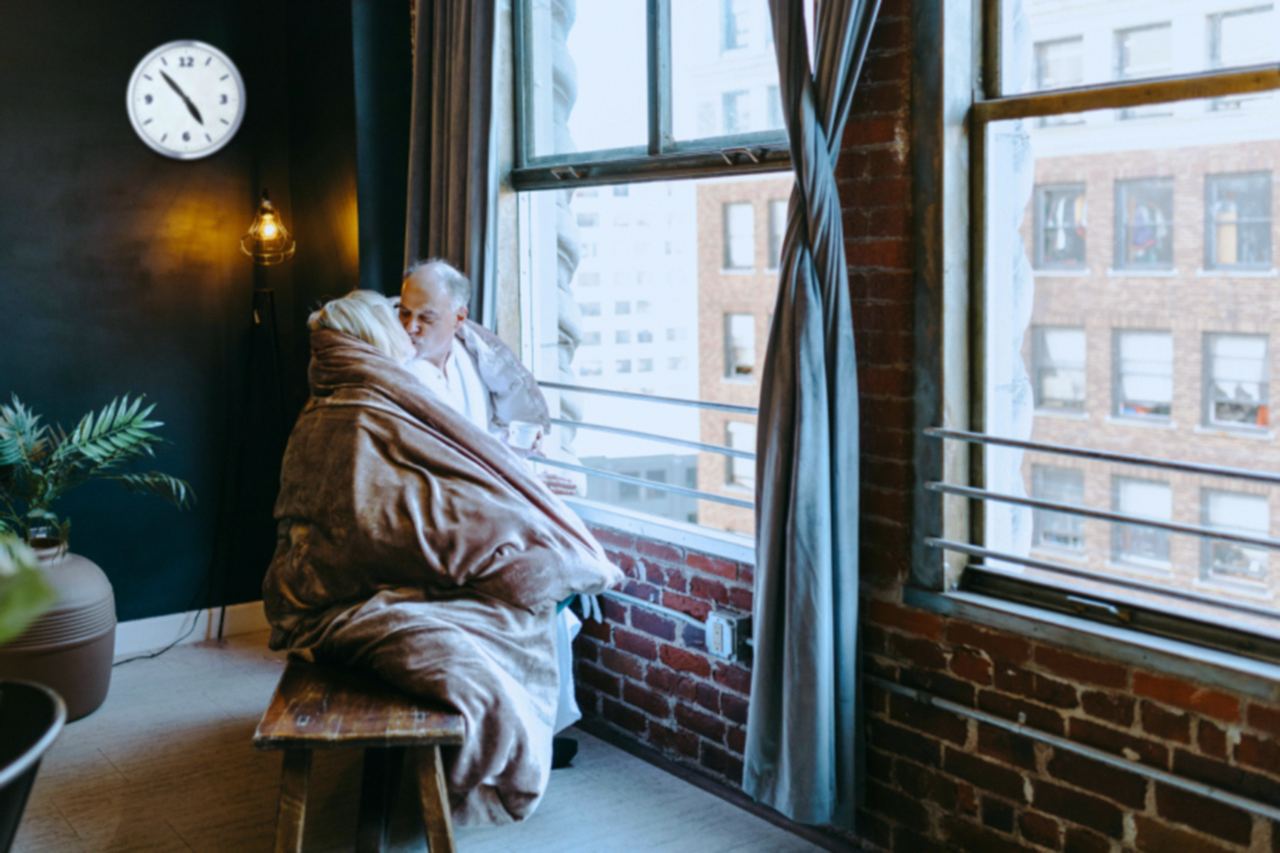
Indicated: 4 h 53 min
